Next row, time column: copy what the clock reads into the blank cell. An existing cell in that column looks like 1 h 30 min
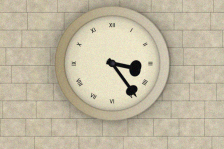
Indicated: 3 h 24 min
